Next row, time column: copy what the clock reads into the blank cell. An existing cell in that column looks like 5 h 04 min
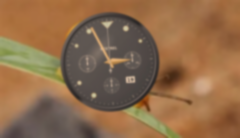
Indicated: 2 h 56 min
